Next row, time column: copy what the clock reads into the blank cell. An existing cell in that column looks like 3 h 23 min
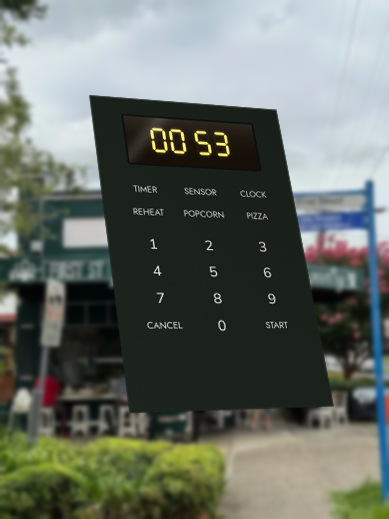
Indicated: 0 h 53 min
